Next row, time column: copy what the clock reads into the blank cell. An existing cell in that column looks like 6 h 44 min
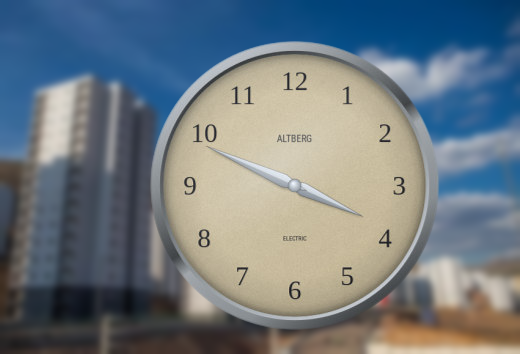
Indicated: 3 h 49 min
